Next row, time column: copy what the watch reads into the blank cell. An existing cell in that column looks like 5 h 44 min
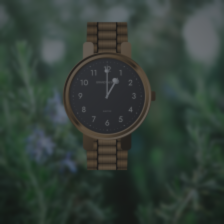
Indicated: 1 h 00 min
